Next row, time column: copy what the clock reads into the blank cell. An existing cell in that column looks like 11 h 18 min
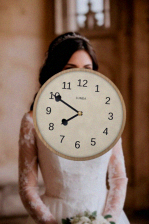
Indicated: 7 h 50 min
